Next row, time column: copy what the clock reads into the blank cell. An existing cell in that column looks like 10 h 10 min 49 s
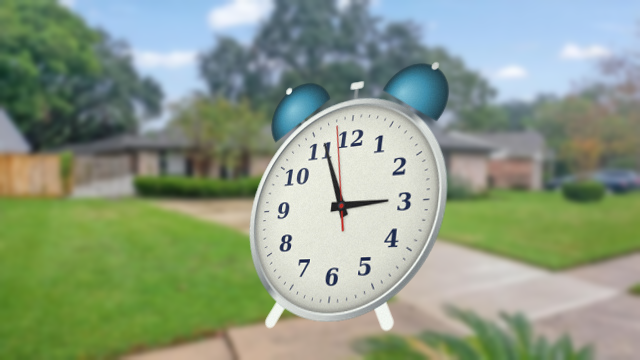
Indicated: 2 h 55 min 58 s
